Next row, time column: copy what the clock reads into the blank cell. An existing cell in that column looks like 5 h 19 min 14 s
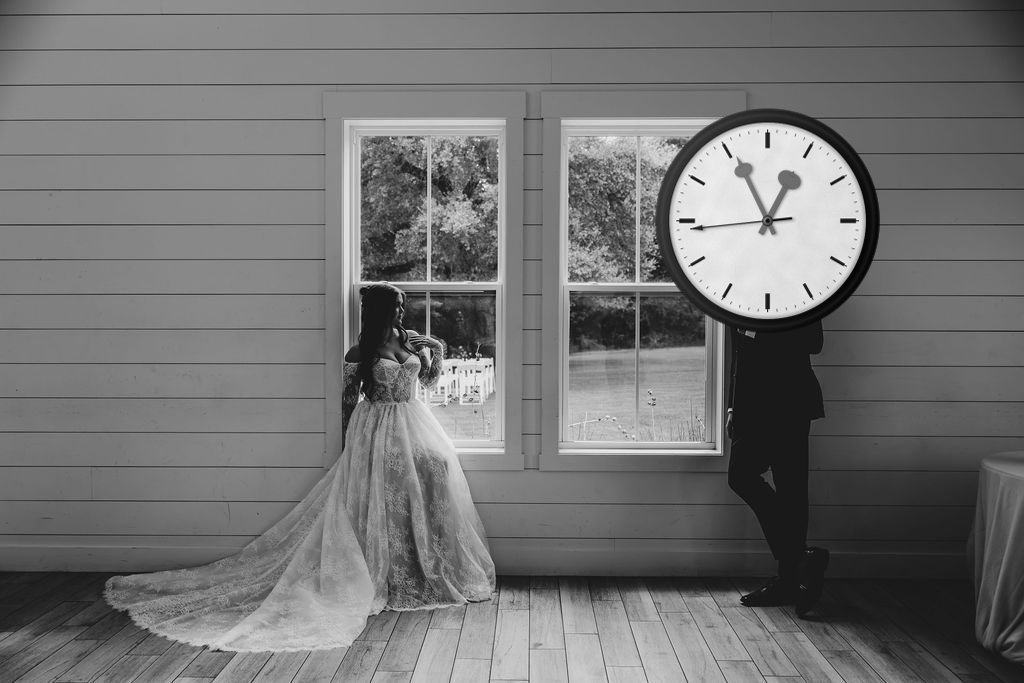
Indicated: 12 h 55 min 44 s
